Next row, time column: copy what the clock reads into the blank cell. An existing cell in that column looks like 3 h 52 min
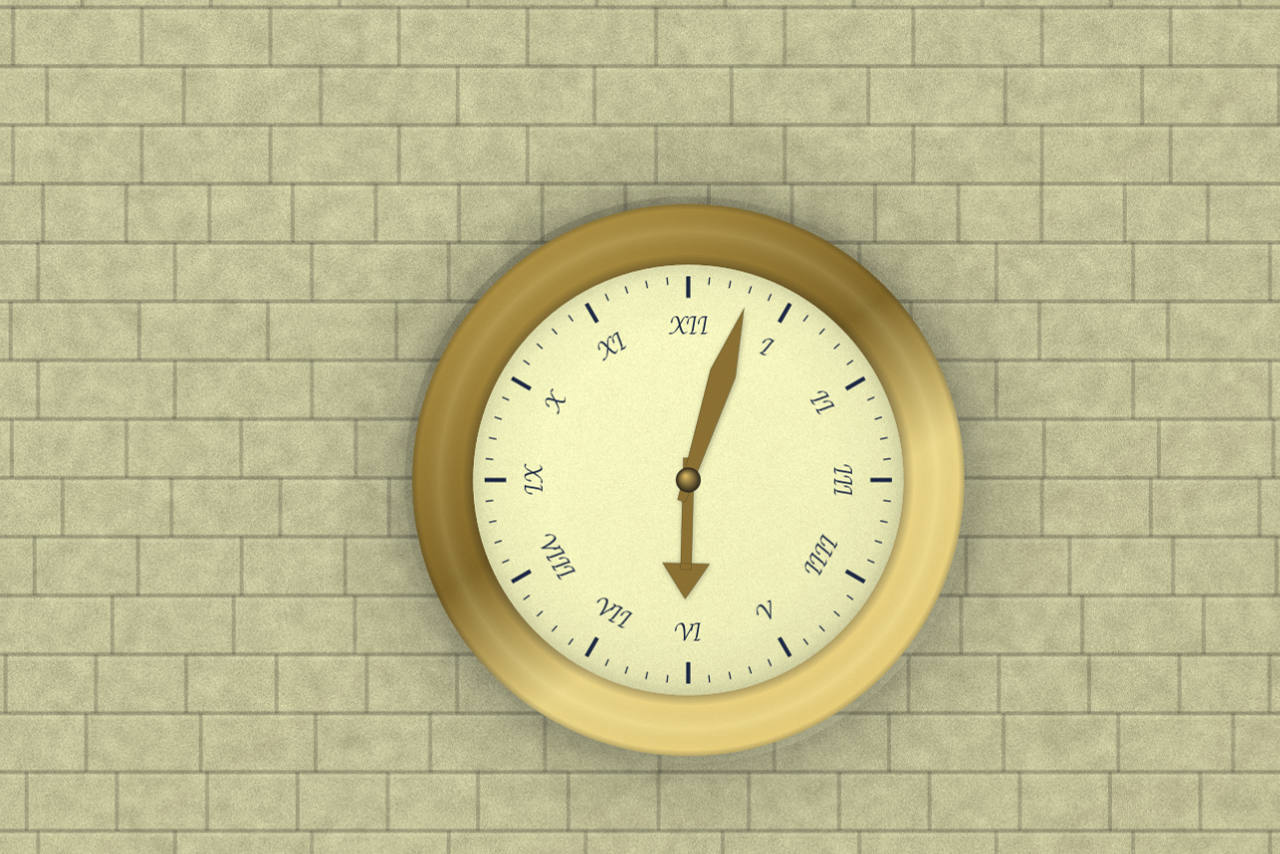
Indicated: 6 h 03 min
